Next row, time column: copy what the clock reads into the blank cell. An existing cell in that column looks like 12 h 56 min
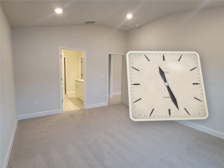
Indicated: 11 h 27 min
